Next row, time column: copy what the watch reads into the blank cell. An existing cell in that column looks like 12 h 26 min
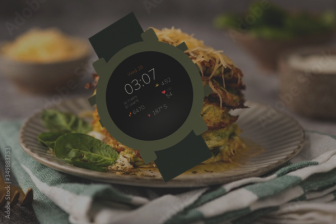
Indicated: 3 h 07 min
